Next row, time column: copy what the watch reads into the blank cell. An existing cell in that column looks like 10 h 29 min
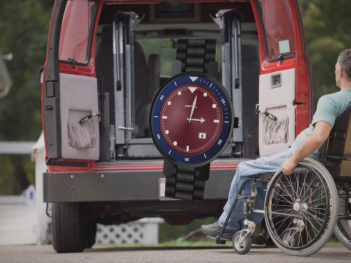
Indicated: 3 h 02 min
